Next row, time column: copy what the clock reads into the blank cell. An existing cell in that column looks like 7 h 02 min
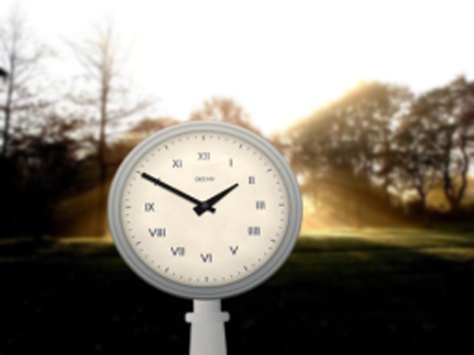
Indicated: 1 h 50 min
